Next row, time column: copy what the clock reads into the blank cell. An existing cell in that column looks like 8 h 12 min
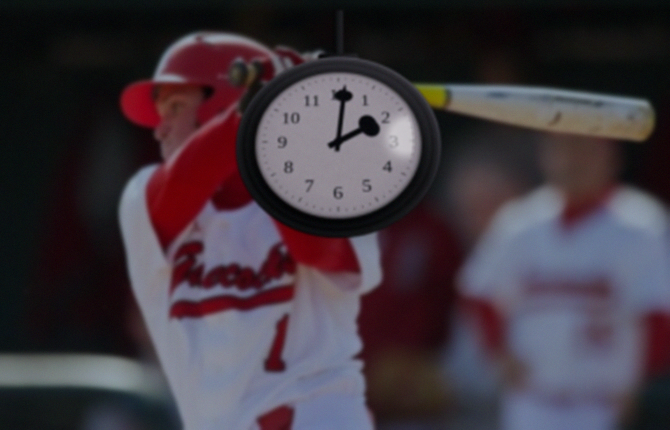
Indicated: 2 h 01 min
